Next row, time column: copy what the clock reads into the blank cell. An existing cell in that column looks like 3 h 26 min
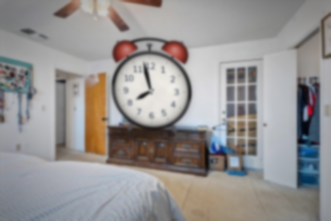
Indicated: 7 h 58 min
